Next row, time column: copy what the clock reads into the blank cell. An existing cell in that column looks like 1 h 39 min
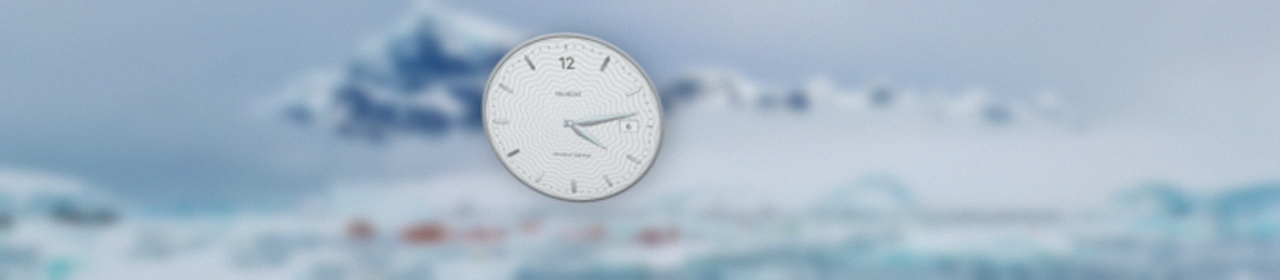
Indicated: 4 h 13 min
